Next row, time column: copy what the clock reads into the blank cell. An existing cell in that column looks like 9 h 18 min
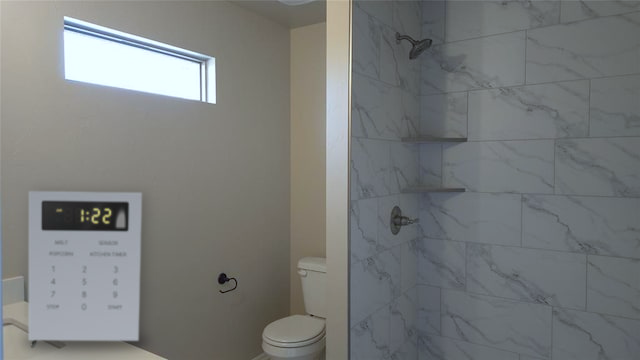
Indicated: 1 h 22 min
